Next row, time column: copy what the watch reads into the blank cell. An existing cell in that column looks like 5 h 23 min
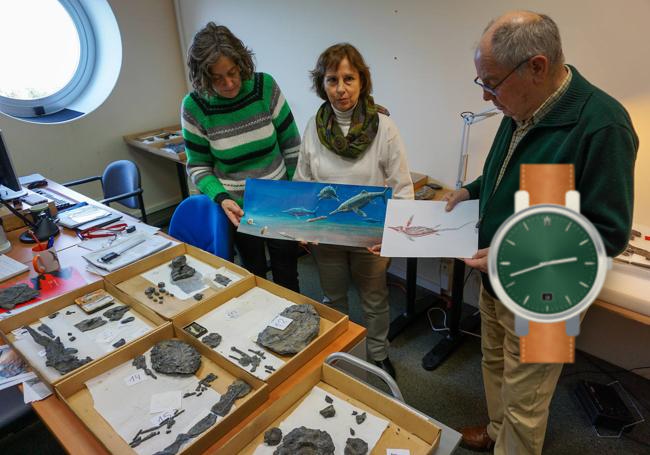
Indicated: 2 h 42 min
